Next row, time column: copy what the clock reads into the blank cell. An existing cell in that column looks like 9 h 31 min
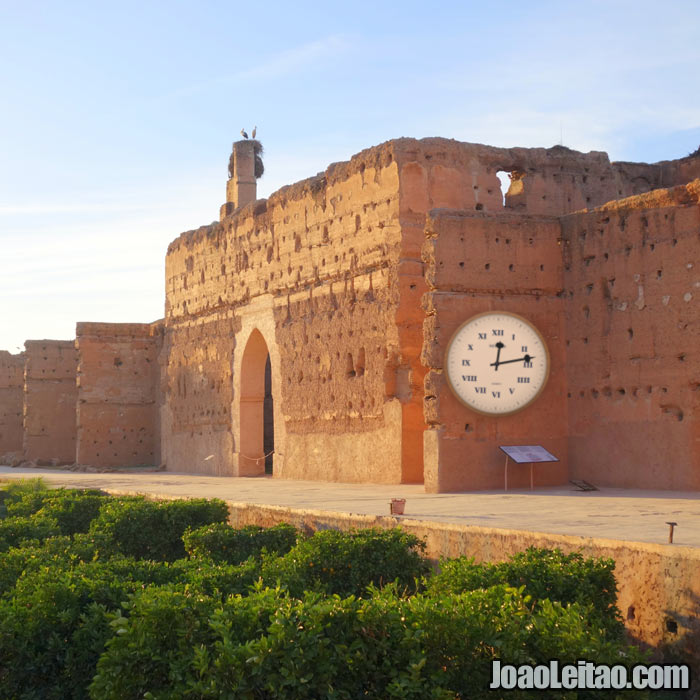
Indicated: 12 h 13 min
